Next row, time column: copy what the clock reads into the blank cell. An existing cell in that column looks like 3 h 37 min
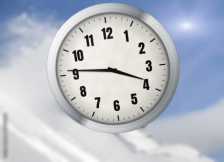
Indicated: 3 h 46 min
